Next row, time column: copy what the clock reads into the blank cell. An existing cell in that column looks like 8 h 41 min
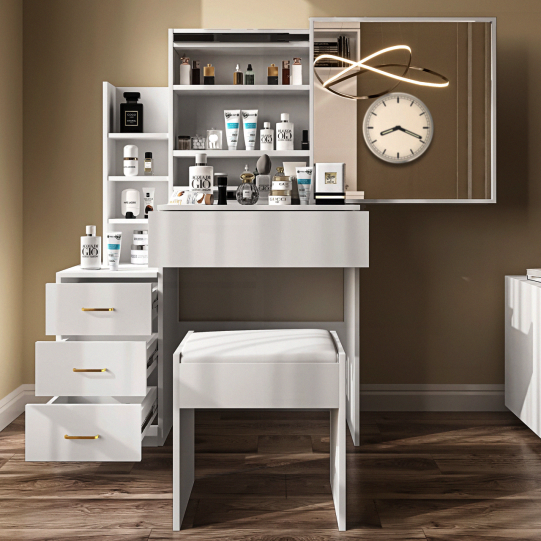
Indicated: 8 h 19 min
